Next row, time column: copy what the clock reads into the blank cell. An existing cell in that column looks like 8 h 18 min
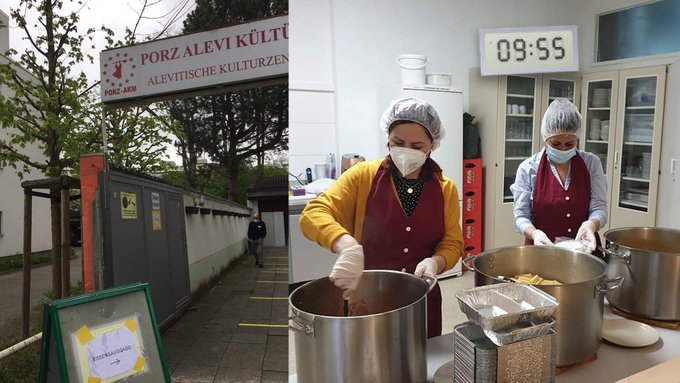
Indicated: 9 h 55 min
